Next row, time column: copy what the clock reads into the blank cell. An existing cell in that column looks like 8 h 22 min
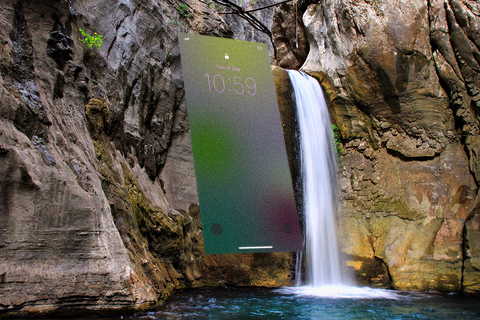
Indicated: 10 h 59 min
